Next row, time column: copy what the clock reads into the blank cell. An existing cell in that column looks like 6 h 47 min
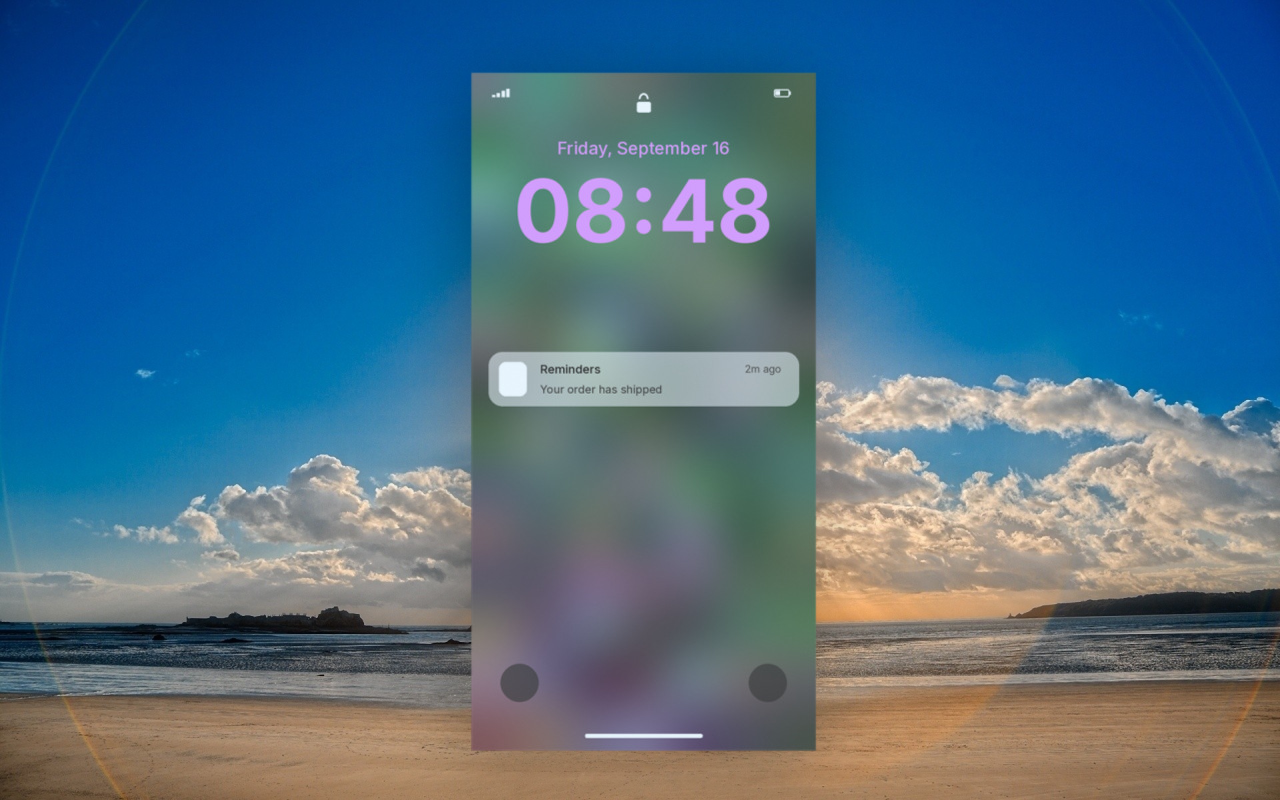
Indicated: 8 h 48 min
